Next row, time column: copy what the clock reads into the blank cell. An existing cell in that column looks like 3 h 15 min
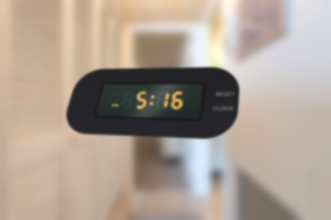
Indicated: 5 h 16 min
